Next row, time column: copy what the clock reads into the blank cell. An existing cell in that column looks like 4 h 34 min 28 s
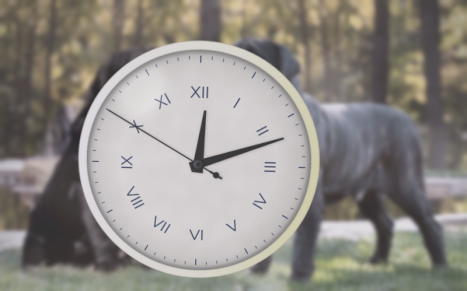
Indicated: 12 h 11 min 50 s
